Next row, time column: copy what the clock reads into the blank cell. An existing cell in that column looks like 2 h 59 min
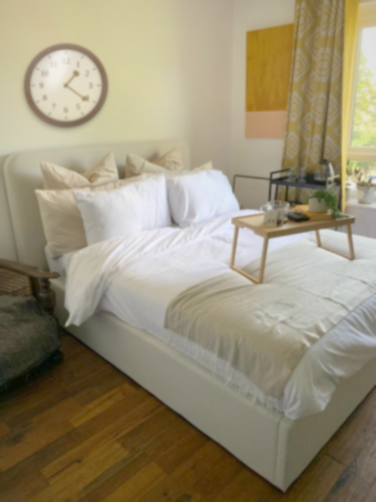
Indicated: 1 h 21 min
